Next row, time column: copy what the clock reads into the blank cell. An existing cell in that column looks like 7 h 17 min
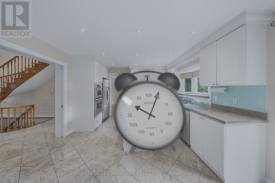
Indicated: 10 h 04 min
